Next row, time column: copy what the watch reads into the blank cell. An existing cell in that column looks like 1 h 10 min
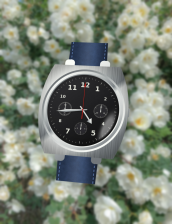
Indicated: 4 h 44 min
